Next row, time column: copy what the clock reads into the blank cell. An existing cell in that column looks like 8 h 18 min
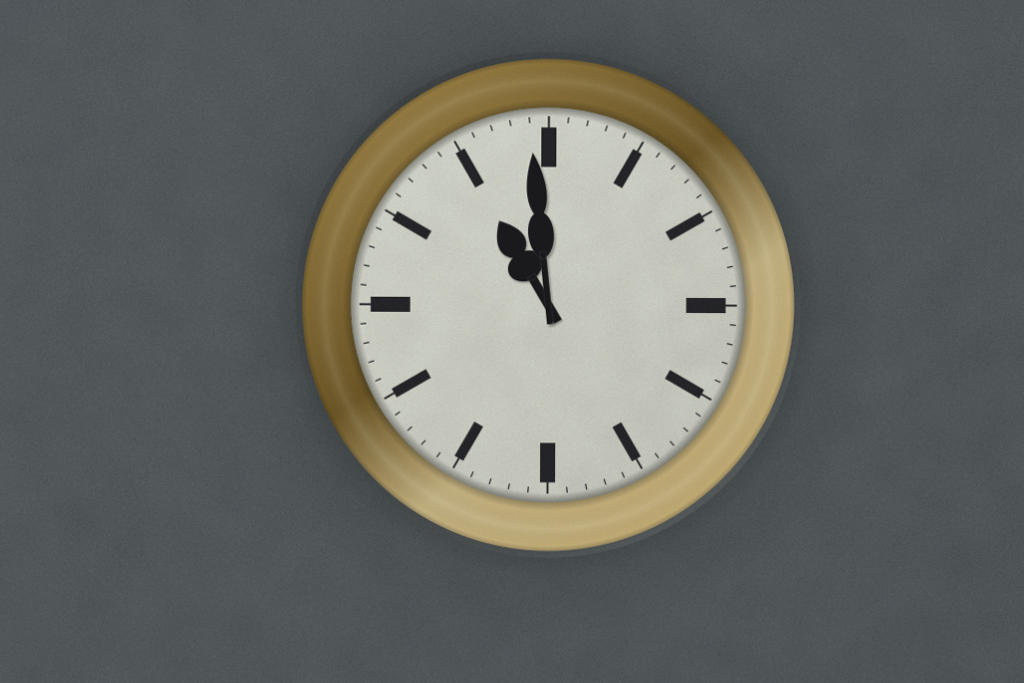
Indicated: 10 h 59 min
